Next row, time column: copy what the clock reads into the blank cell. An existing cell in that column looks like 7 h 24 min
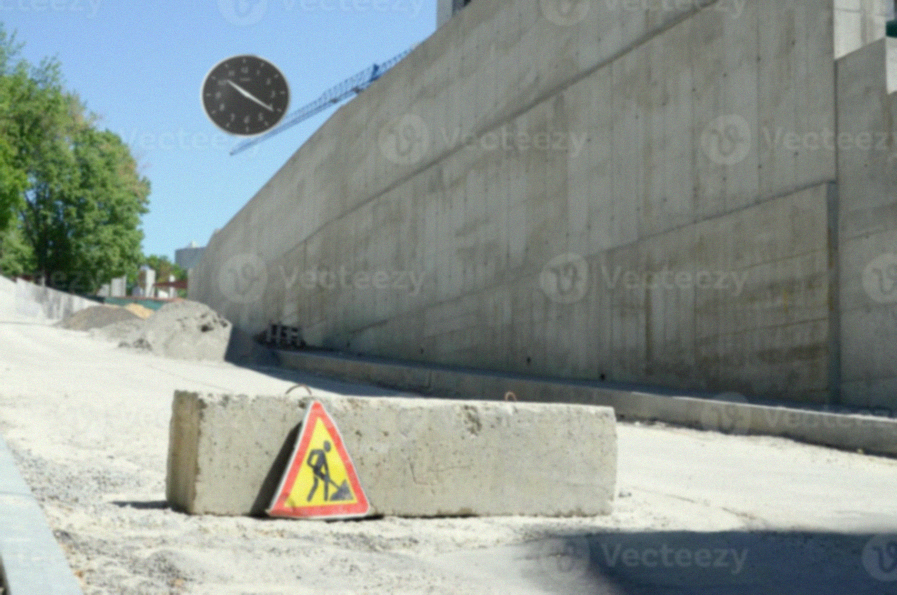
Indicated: 10 h 21 min
